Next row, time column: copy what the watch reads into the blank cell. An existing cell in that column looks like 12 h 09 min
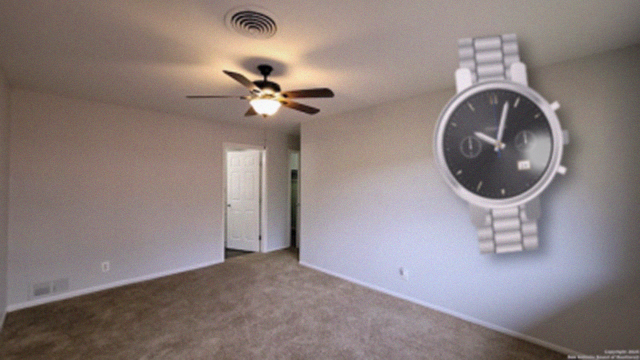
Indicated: 10 h 03 min
